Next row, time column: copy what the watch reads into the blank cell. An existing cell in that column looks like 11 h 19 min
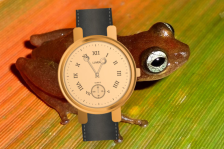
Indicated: 12 h 55 min
